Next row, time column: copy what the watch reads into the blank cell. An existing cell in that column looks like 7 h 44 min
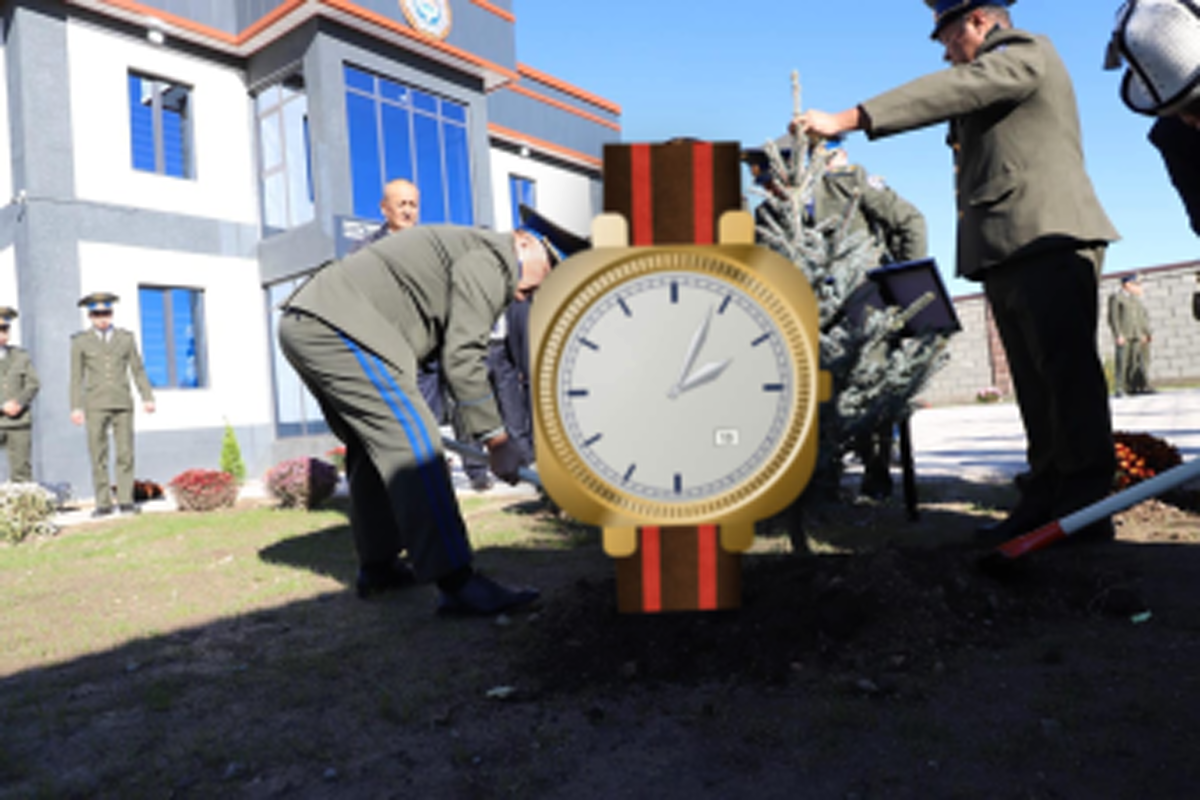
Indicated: 2 h 04 min
